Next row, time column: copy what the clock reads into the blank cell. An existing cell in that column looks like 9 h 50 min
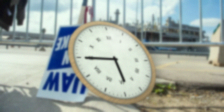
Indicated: 5 h 45 min
